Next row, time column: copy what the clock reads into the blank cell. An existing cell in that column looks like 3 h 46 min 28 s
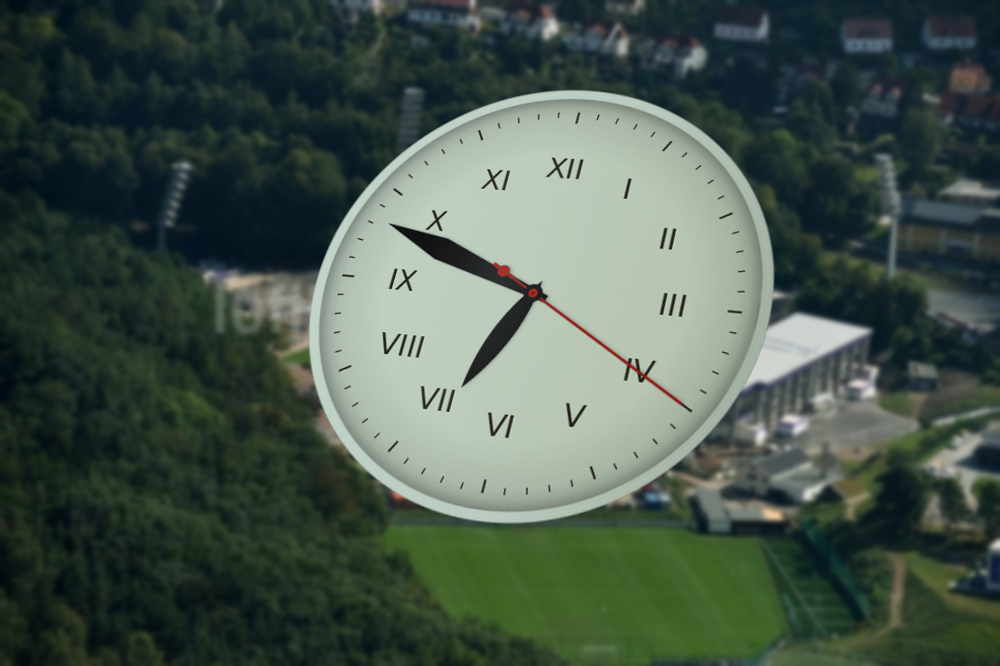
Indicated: 6 h 48 min 20 s
